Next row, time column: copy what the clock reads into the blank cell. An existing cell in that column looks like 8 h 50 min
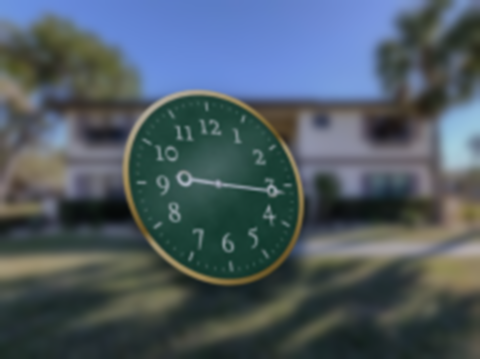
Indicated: 9 h 16 min
